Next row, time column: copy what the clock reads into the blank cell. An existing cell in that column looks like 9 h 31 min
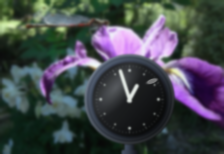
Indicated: 12 h 57 min
